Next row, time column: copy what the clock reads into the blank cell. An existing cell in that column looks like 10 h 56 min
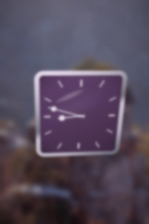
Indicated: 8 h 48 min
